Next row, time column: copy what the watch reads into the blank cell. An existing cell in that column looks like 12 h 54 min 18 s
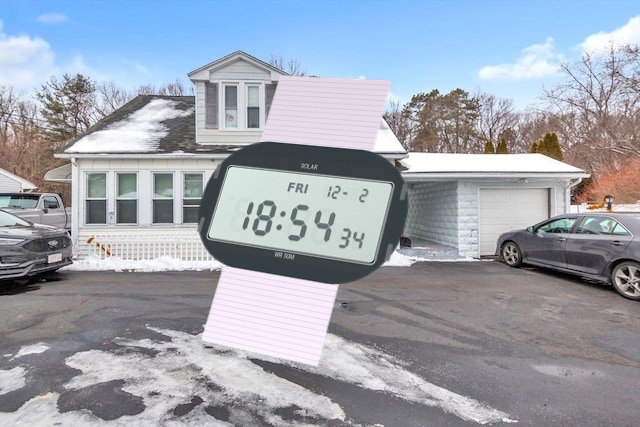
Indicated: 18 h 54 min 34 s
